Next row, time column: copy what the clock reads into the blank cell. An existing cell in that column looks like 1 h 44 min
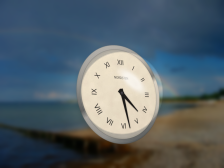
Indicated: 4 h 28 min
